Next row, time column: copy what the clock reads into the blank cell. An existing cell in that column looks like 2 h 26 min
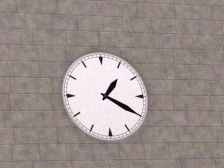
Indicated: 1 h 20 min
